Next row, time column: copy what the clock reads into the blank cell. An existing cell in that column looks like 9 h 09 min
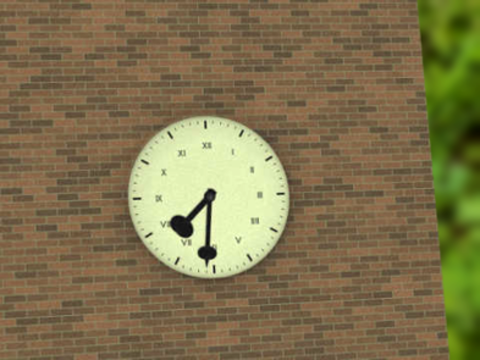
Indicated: 7 h 31 min
